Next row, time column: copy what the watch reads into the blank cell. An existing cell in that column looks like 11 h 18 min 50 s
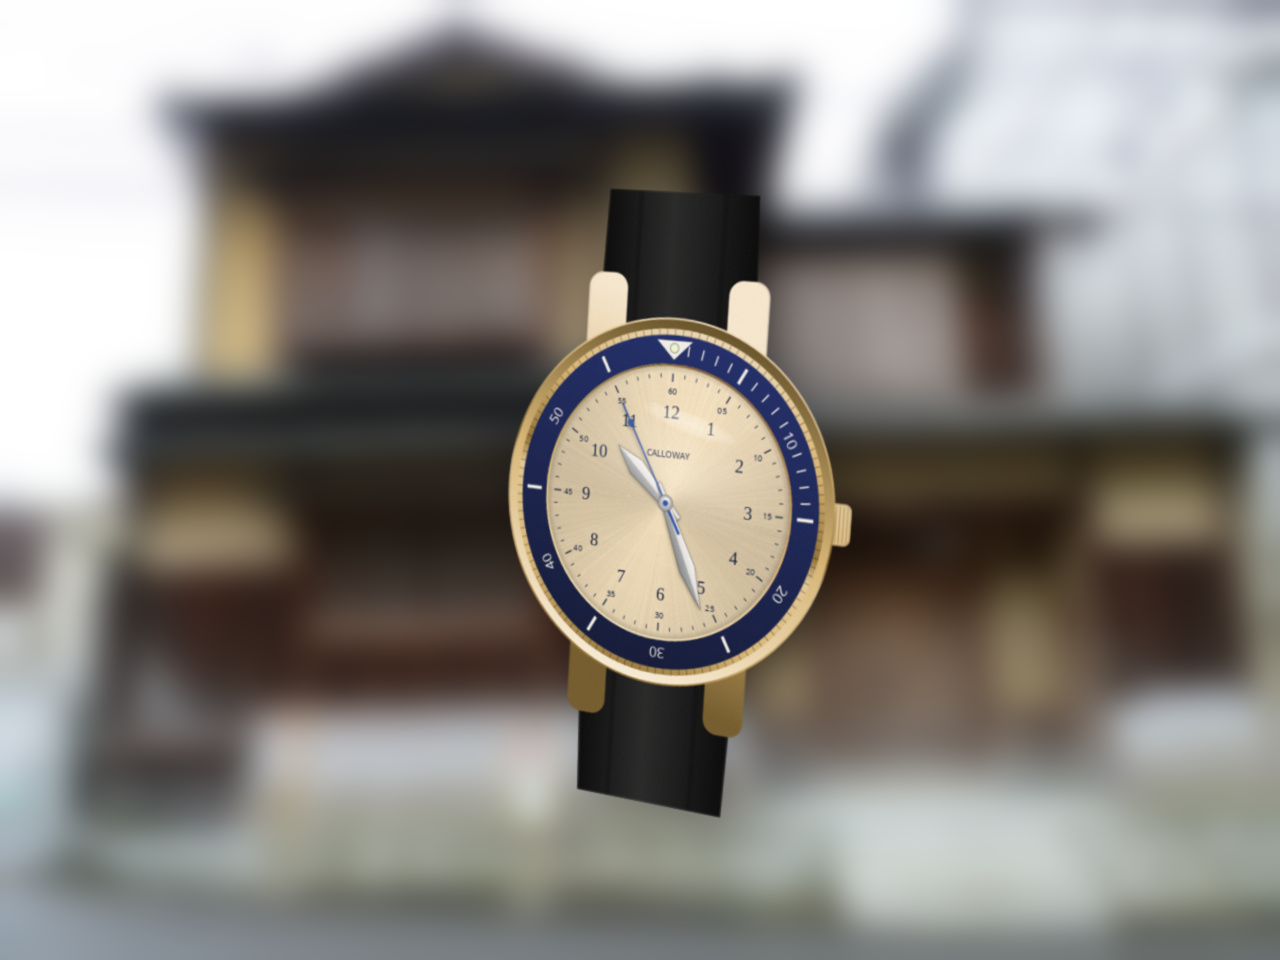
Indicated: 10 h 25 min 55 s
